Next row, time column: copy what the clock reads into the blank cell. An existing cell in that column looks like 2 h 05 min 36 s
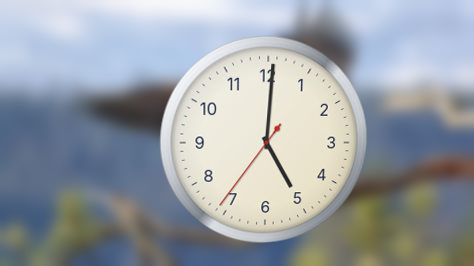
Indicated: 5 h 00 min 36 s
